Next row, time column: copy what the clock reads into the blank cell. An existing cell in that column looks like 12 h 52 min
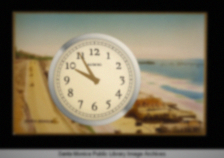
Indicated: 9 h 55 min
